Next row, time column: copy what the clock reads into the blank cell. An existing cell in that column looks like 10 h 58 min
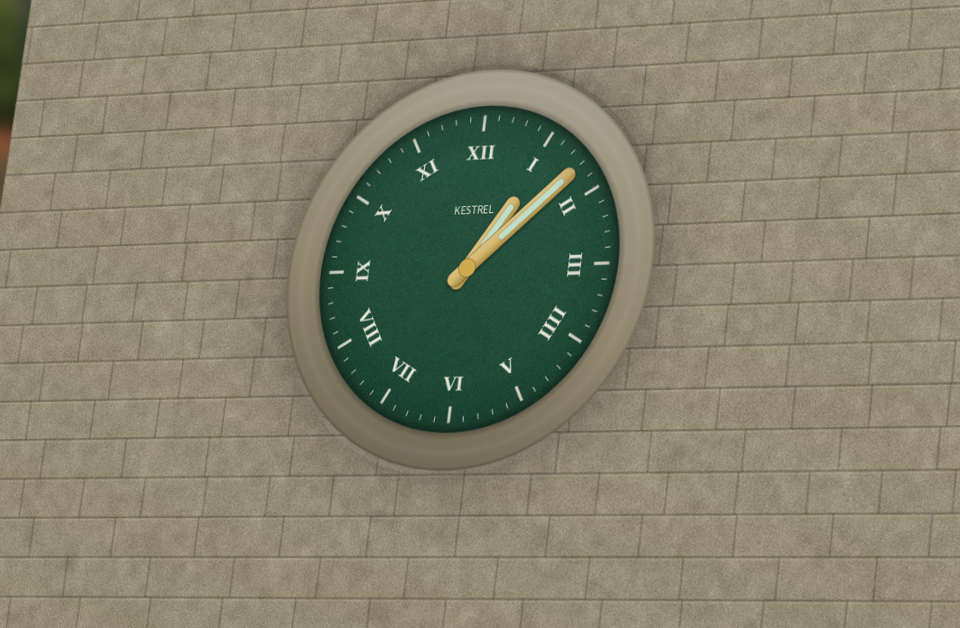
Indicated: 1 h 08 min
